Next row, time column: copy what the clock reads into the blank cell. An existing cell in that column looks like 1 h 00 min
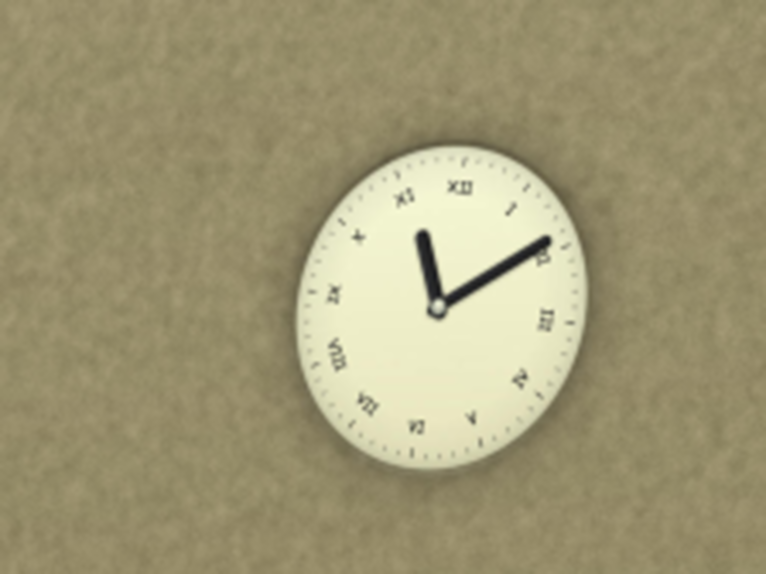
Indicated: 11 h 09 min
